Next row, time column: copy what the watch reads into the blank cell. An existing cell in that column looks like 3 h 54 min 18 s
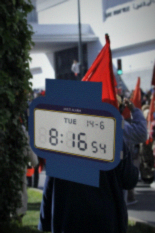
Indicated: 8 h 16 min 54 s
